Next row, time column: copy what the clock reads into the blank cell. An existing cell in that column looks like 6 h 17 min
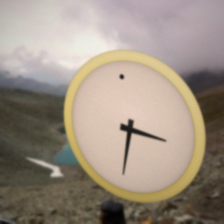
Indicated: 3 h 33 min
